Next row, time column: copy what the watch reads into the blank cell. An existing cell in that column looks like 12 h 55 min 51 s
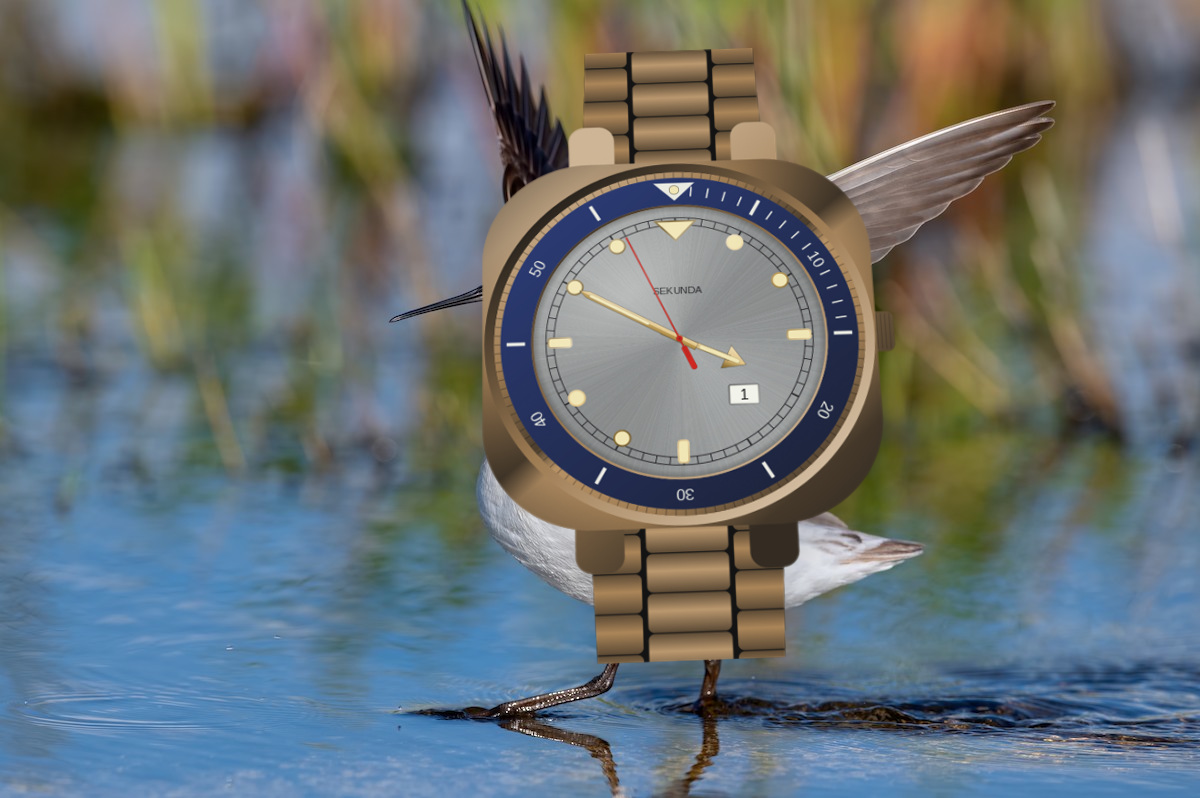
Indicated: 3 h 49 min 56 s
